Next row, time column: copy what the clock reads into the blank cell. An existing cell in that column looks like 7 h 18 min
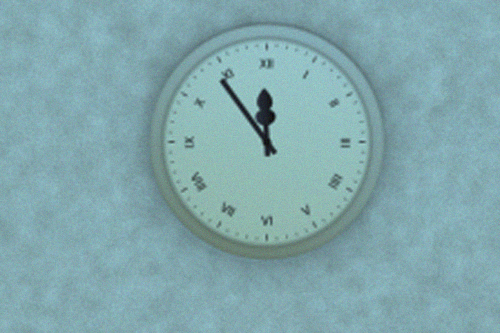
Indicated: 11 h 54 min
